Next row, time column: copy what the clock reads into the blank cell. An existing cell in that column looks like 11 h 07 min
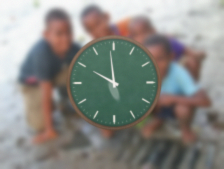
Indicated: 9 h 59 min
